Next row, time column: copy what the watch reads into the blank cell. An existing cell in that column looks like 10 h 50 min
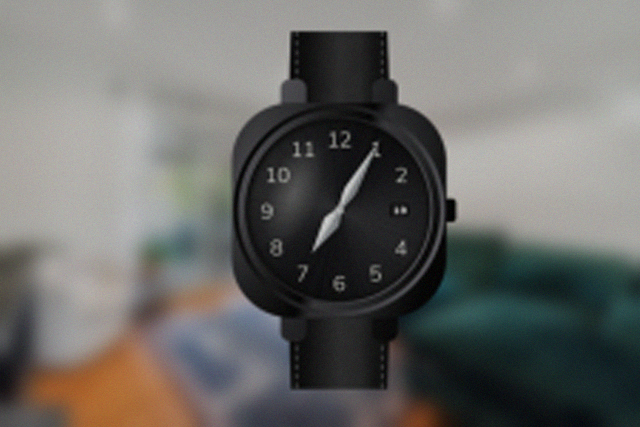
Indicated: 7 h 05 min
